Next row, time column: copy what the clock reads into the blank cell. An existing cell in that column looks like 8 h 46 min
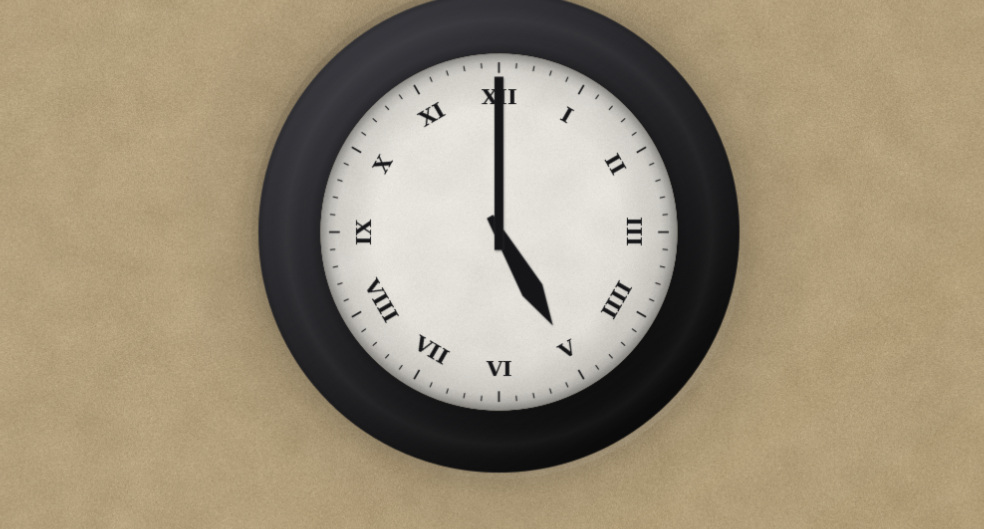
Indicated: 5 h 00 min
